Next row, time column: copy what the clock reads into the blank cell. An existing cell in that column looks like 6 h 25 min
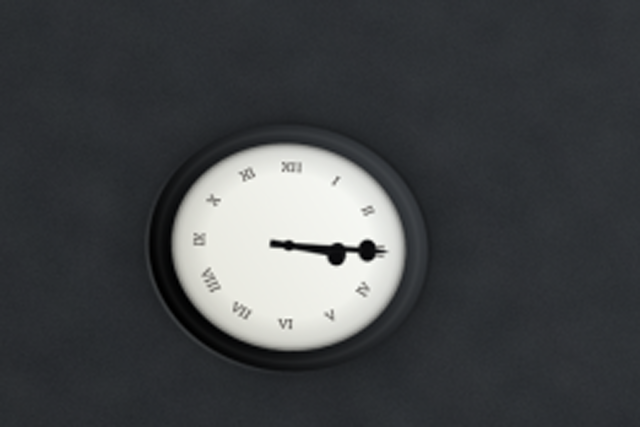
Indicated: 3 h 15 min
